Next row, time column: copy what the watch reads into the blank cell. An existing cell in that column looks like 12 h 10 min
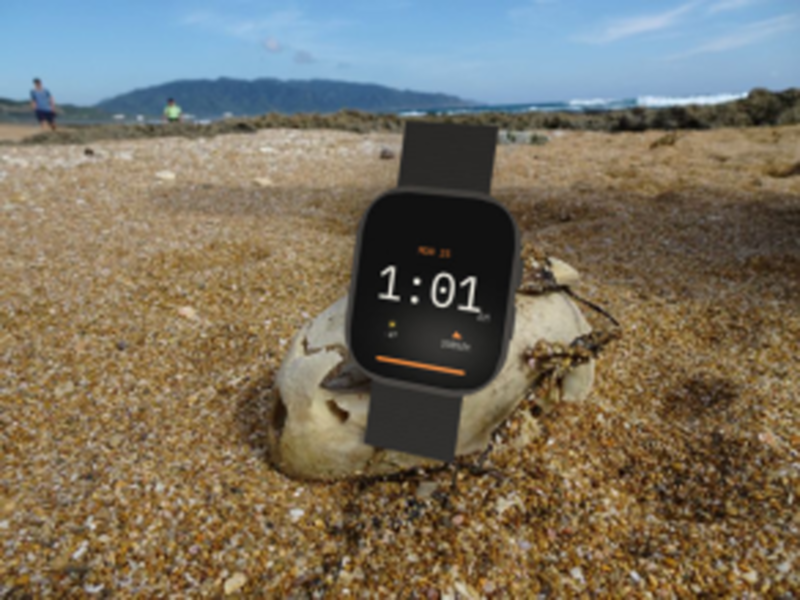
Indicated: 1 h 01 min
